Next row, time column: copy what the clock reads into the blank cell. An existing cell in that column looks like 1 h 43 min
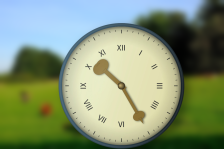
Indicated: 10 h 25 min
